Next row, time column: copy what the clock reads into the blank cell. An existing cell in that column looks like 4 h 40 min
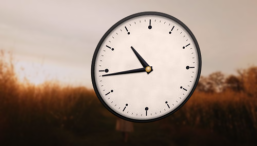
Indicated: 10 h 44 min
